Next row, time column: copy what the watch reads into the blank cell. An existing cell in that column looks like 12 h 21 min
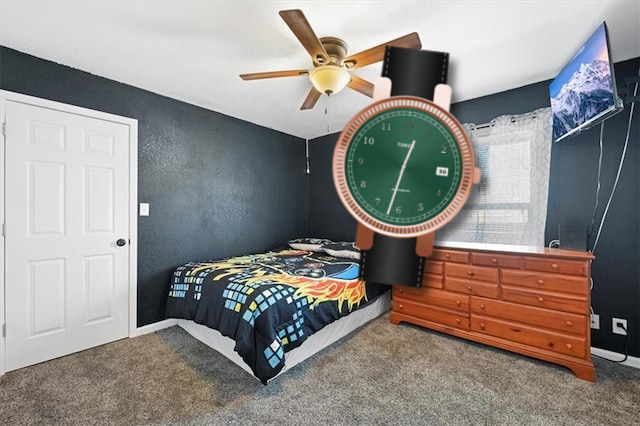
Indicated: 12 h 32 min
